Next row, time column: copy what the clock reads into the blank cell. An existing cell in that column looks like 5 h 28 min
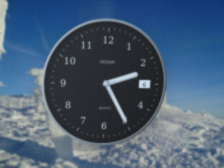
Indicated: 2 h 25 min
